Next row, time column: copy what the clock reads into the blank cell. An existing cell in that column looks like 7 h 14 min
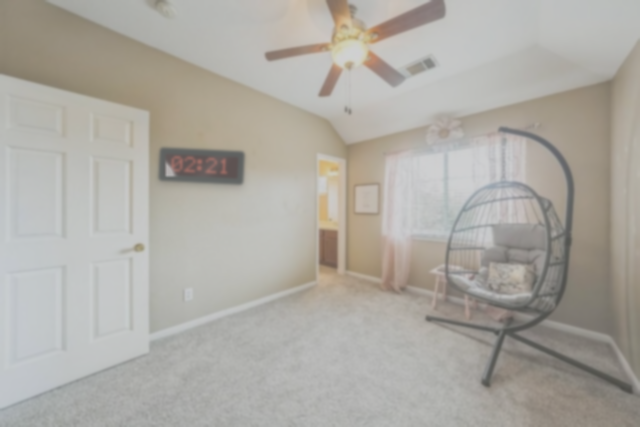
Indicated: 2 h 21 min
